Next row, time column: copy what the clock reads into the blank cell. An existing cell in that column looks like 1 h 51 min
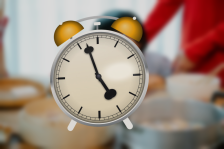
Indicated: 4 h 57 min
